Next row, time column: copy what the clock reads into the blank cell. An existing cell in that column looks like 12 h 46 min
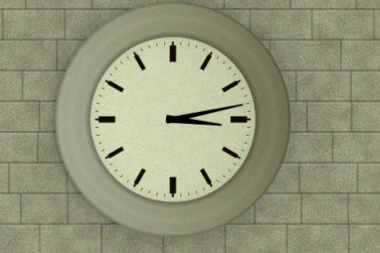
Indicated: 3 h 13 min
